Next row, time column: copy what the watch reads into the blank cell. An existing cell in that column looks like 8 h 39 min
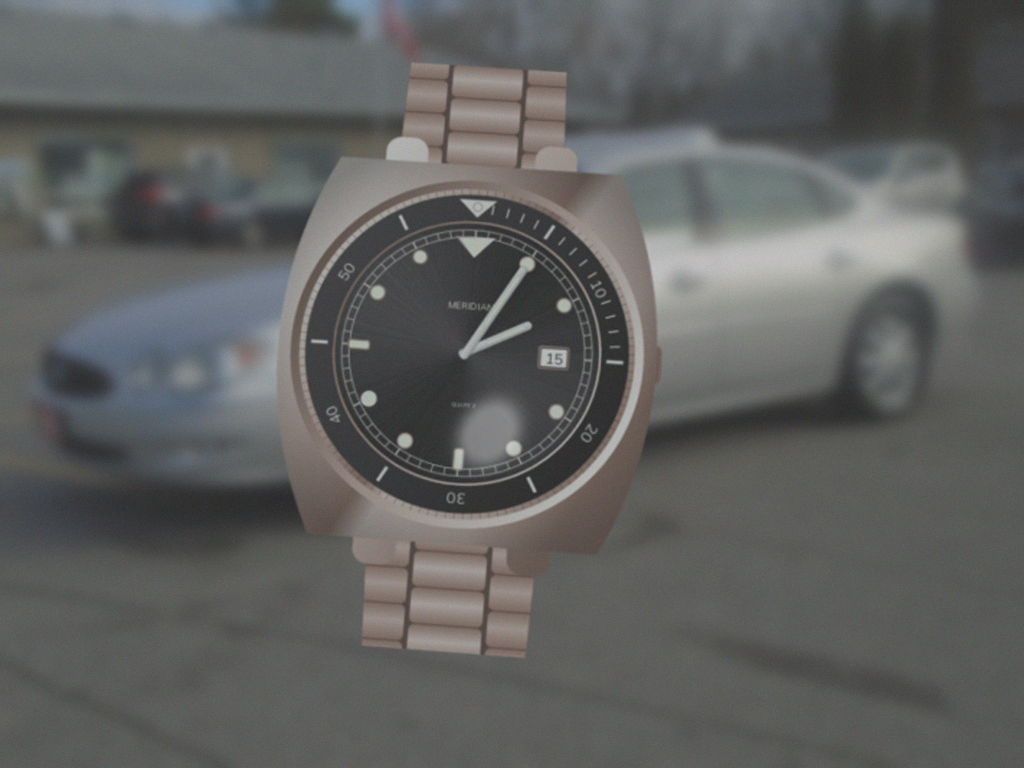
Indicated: 2 h 05 min
